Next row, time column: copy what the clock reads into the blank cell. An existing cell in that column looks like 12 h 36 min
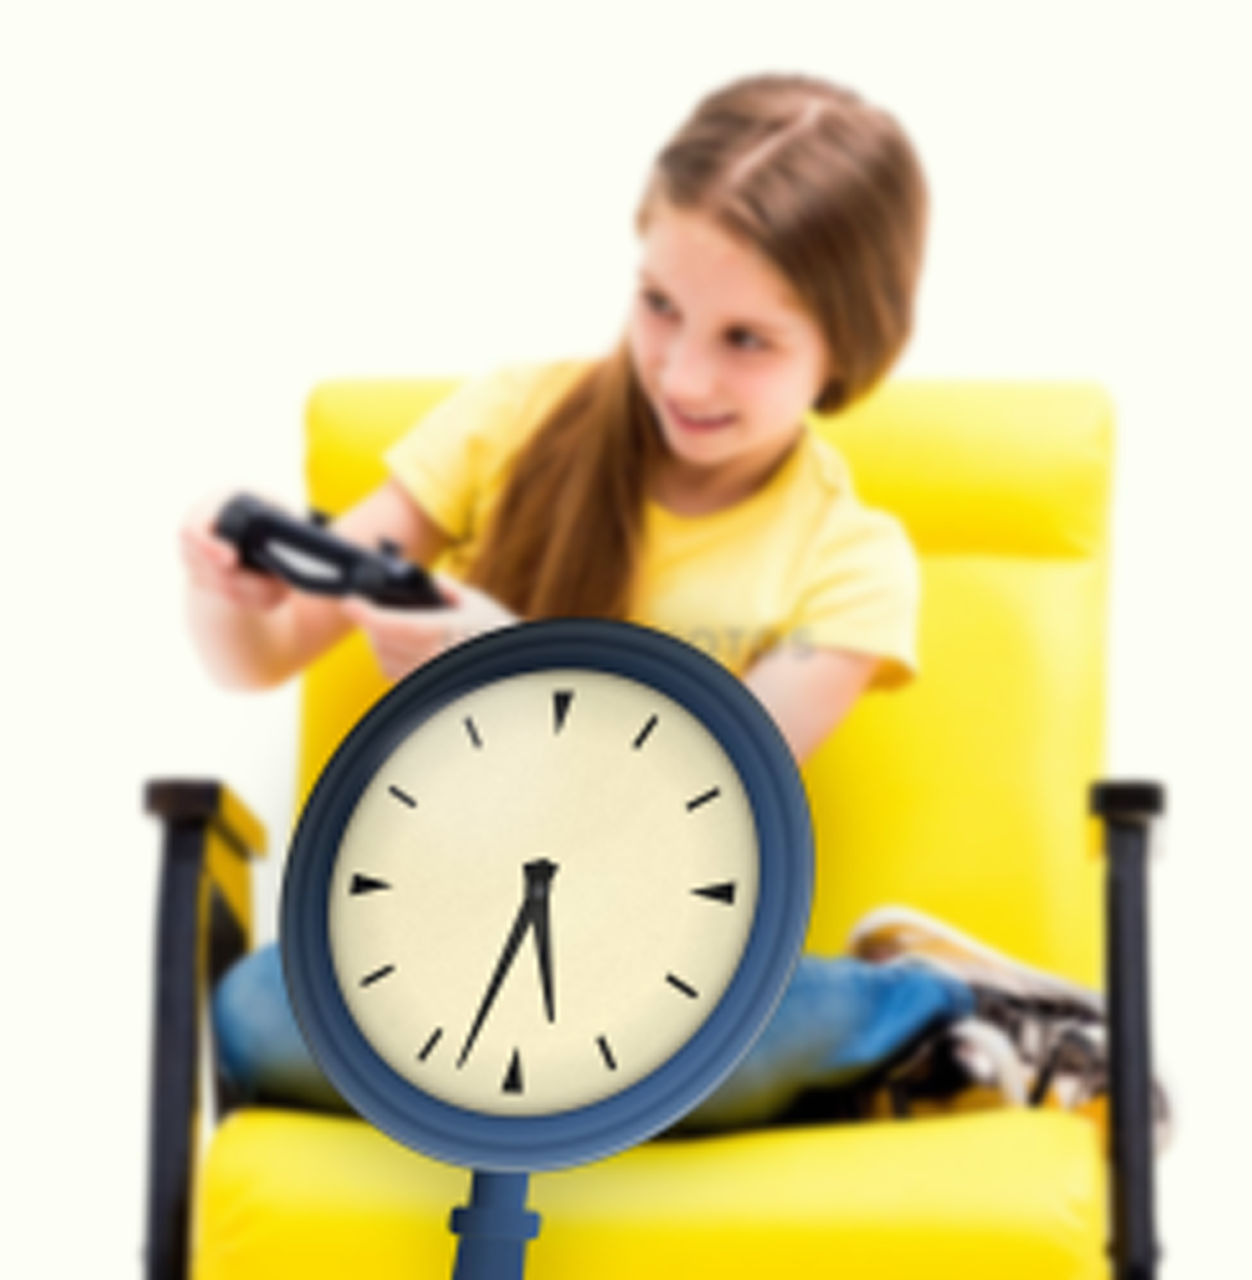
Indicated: 5 h 33 min
